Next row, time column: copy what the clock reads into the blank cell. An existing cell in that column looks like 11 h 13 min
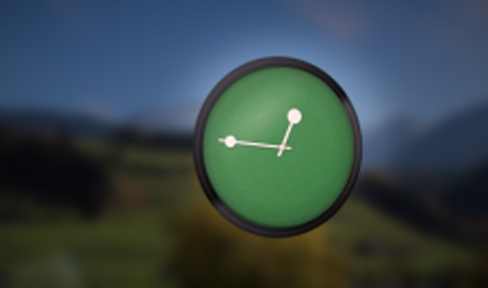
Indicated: 12 h 46 min
